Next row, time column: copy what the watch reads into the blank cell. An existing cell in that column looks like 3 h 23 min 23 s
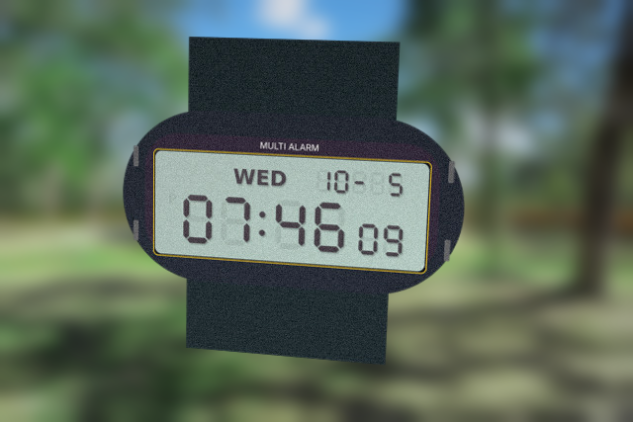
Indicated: 7 h 46 min 09 s
